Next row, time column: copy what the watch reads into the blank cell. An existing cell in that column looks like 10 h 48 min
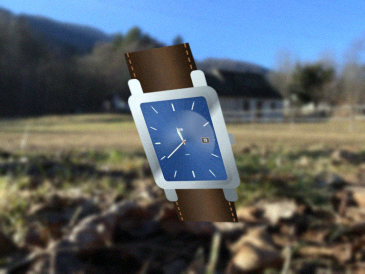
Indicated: 11 h 39 min
